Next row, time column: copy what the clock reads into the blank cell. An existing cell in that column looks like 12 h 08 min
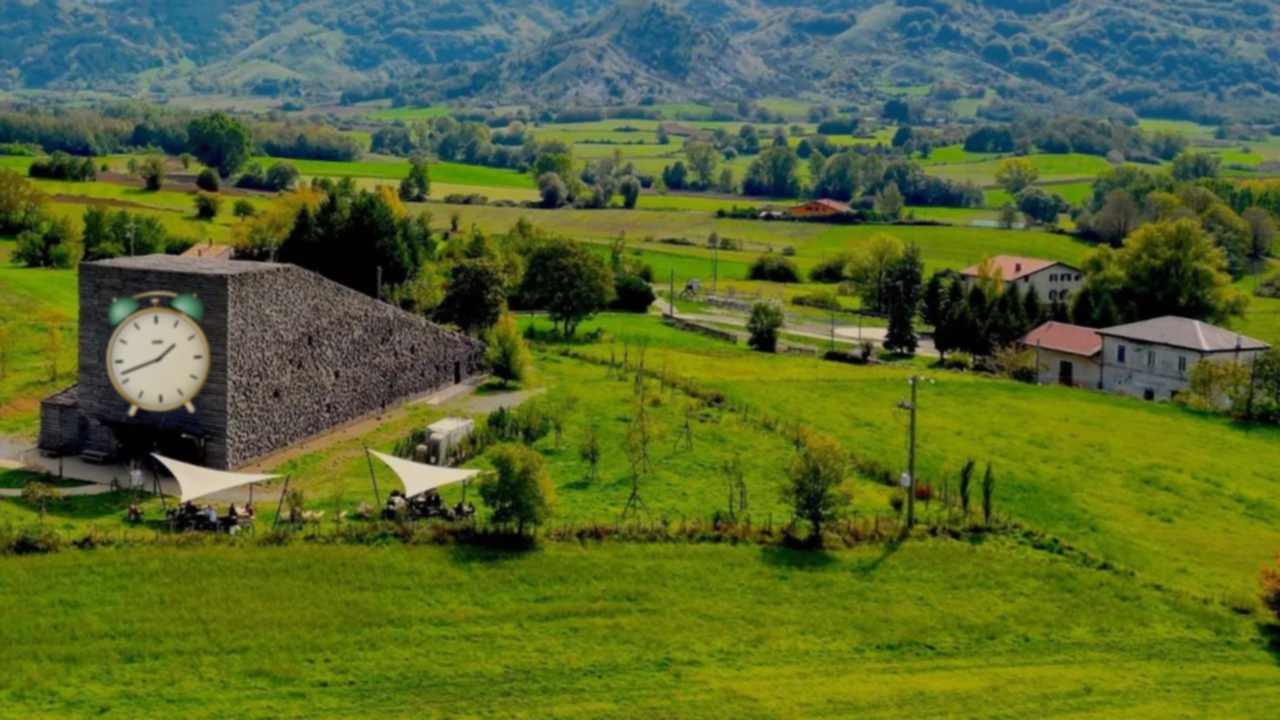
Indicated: 1 h 42 min
